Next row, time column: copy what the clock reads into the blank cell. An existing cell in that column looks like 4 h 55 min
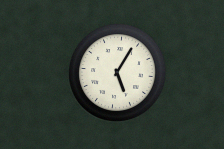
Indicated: 5 h 04 min
